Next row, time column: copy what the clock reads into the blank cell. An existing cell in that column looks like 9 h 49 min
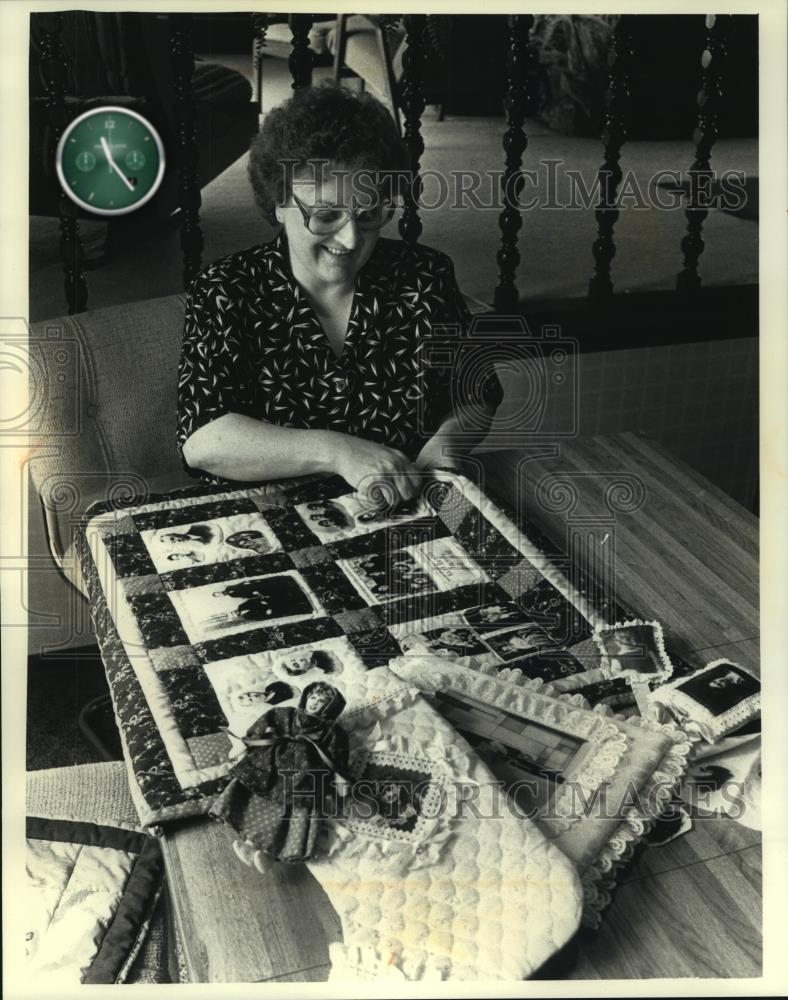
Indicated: 11 h 24 min
